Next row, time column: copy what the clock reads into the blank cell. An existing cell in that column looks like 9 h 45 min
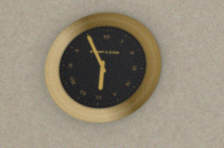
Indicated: 5 h 55 min
